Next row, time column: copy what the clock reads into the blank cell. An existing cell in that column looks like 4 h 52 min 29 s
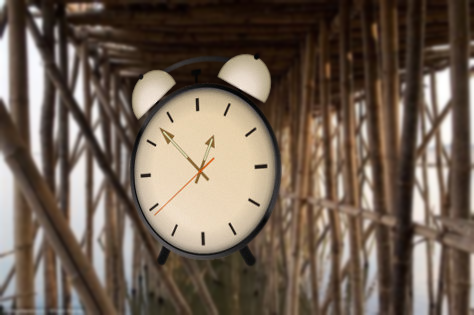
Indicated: 12 h 52 min 39 s
